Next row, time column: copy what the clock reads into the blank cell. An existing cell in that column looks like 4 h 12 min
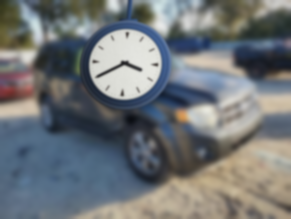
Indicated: 3 h 40 min
